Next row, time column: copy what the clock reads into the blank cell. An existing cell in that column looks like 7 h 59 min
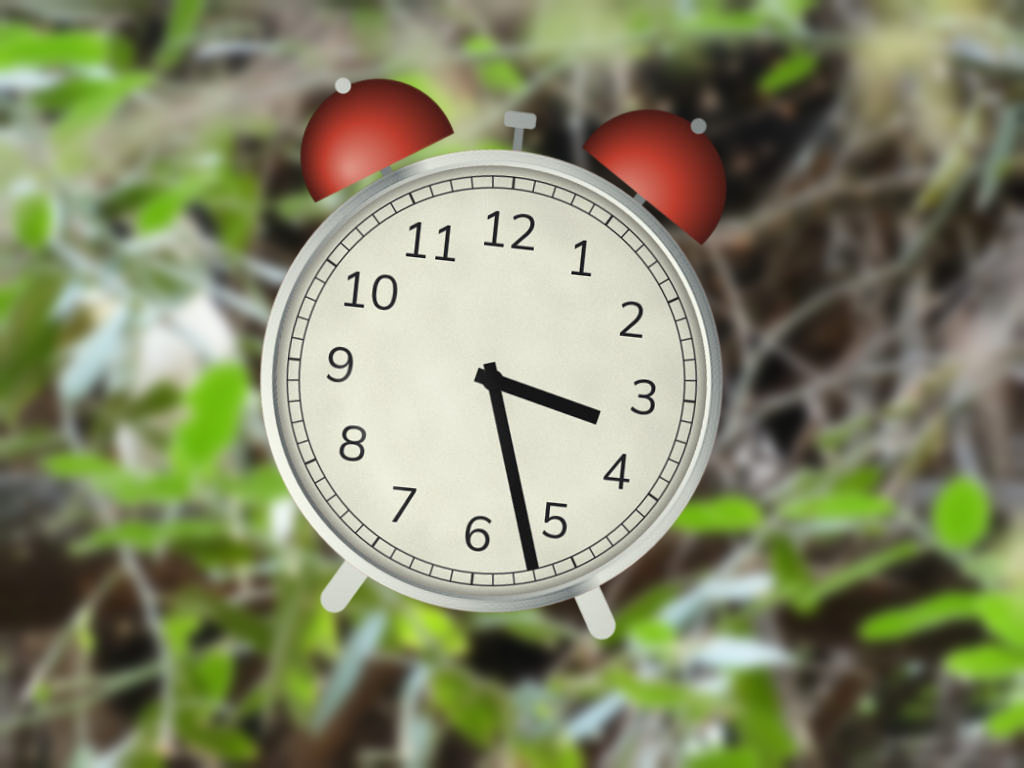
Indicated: 3 h 27 min
